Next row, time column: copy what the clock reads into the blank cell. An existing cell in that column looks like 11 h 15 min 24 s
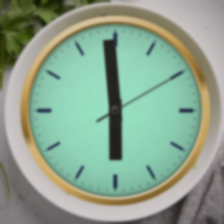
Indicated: 5 h 59 min 10 s
